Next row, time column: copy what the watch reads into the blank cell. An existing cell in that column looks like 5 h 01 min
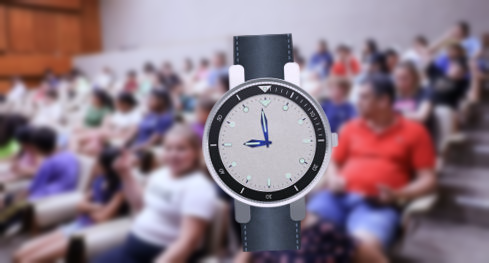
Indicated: 8 h 59 min
